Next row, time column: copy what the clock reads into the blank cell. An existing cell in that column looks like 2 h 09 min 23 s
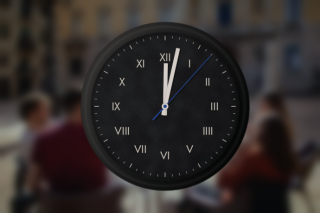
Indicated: 12 h 02 min 07 s
